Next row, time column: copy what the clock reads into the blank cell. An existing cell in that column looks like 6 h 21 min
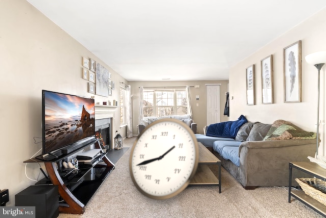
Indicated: 1 h 42 min
